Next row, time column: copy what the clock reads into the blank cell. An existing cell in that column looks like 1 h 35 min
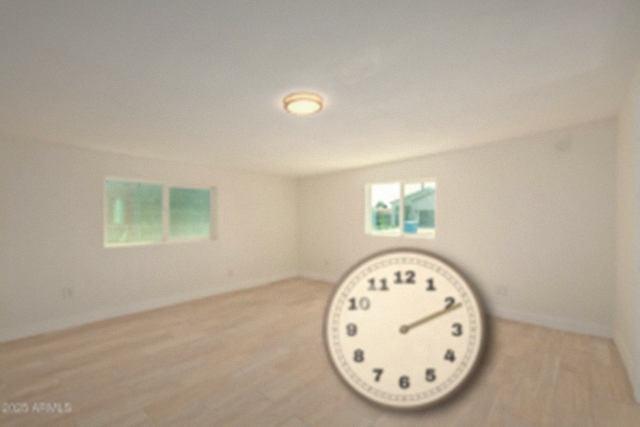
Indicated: 2 h 11 min
